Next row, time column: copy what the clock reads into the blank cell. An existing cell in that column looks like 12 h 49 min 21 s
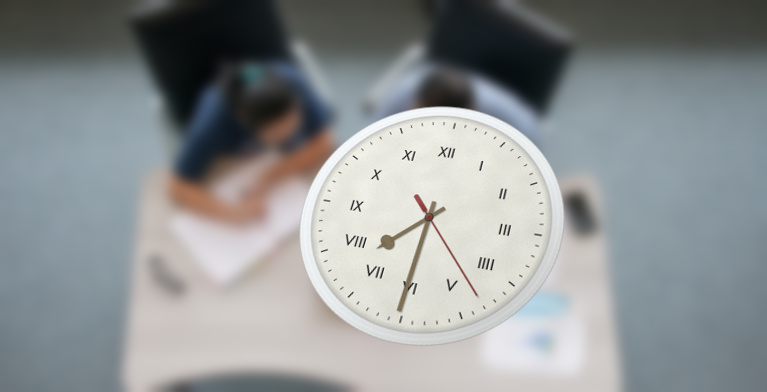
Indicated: 7 h 30 min 23 s
